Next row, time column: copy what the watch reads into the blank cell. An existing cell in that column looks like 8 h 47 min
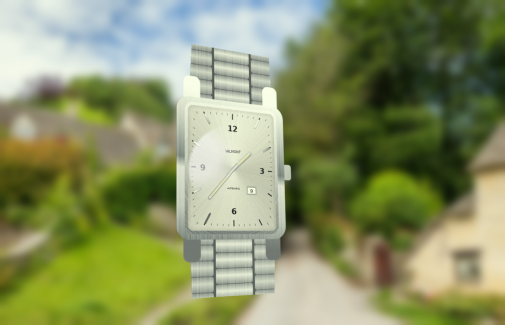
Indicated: 1 h 37 min
